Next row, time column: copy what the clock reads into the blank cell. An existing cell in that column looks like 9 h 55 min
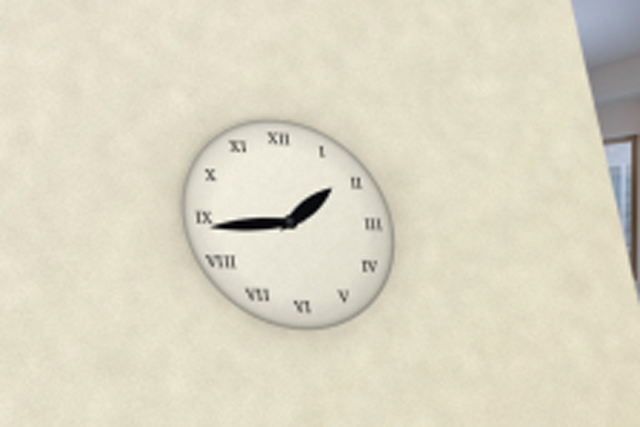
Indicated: 1 h 44 min
